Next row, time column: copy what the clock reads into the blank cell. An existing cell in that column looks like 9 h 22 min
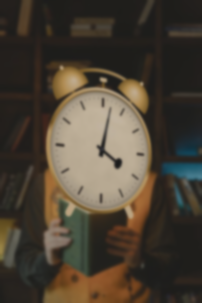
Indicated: 4 h 02 min
